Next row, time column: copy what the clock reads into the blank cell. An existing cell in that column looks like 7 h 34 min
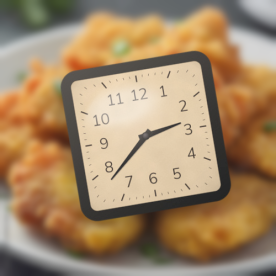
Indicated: 2 h 38 min
